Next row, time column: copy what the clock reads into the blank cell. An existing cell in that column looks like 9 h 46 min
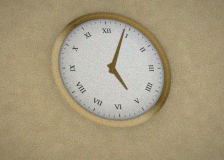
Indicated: 5 h 04 min
